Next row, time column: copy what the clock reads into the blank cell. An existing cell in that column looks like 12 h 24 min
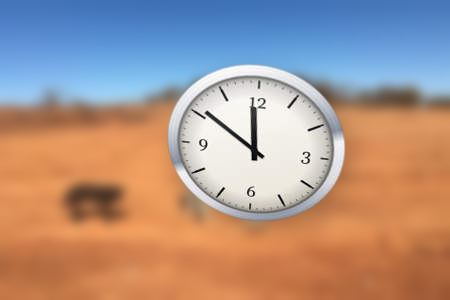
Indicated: 11 h 51 min
